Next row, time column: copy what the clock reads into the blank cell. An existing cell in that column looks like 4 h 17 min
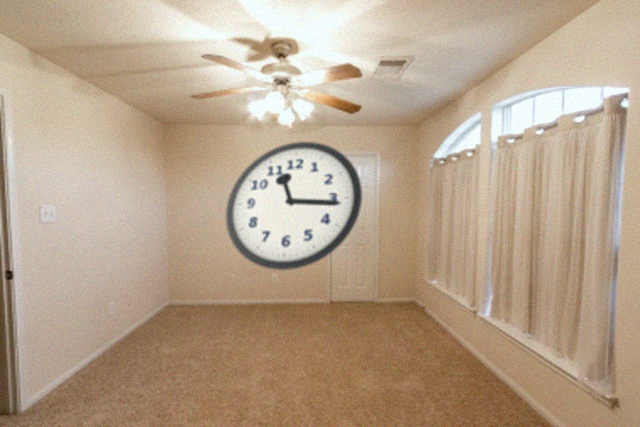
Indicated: 11 h 16 min
